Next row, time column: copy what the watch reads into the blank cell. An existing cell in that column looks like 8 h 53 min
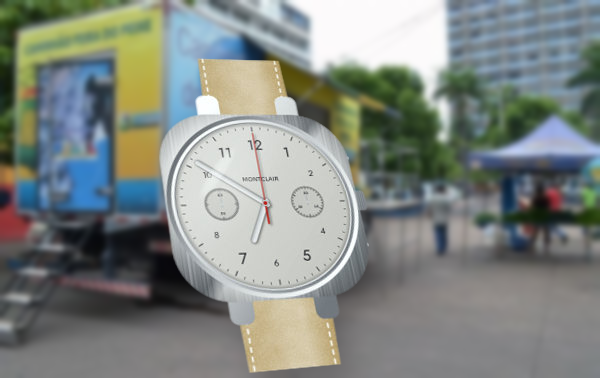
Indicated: 6 h 51 min
